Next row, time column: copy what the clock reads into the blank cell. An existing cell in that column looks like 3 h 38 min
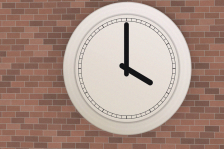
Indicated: 4 h 00 min
